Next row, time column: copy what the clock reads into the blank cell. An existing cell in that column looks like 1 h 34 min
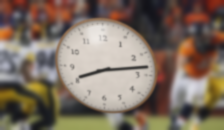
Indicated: 8 h 13 min
